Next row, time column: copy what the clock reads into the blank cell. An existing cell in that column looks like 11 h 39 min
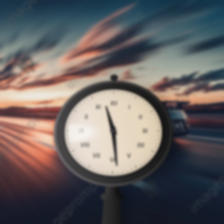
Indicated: 11 h 29 min
